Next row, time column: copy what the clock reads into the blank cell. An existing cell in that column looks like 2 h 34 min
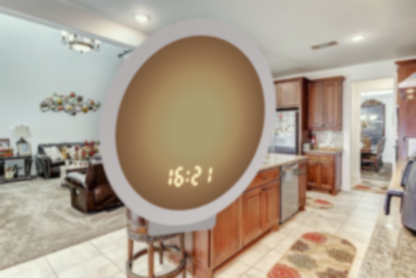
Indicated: 16 h 21 min
